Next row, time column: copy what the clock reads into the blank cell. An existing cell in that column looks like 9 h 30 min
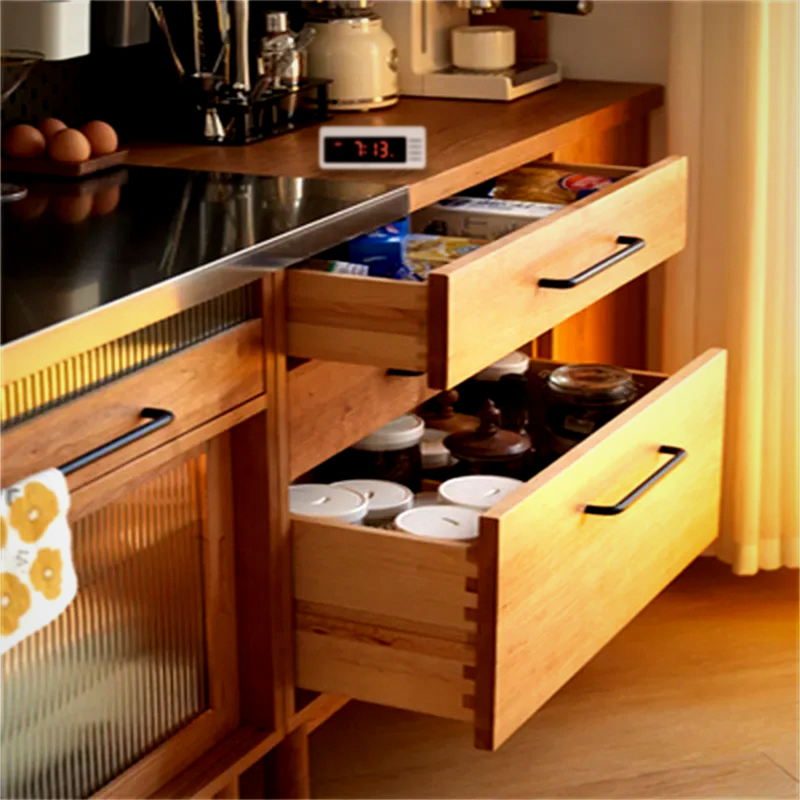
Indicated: 7 h 13 min
